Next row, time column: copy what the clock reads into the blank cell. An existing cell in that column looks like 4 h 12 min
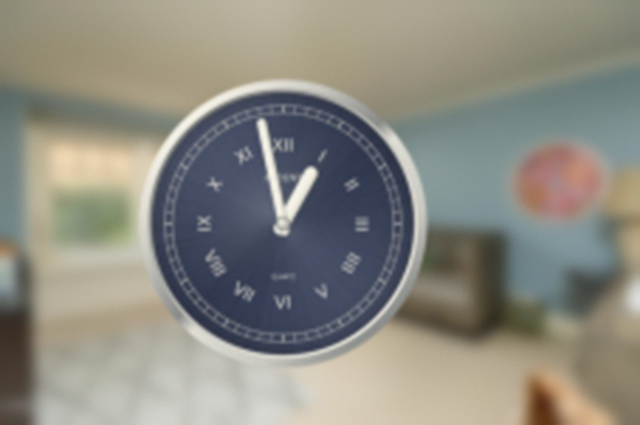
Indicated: 12 h 58 min
